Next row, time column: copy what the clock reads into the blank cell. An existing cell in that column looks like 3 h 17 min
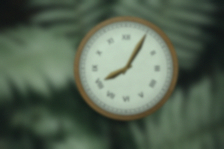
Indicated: 8 h 05 min
